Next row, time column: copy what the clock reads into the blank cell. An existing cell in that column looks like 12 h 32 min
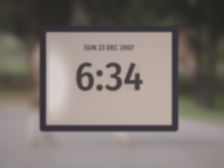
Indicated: 6 h 34 min
